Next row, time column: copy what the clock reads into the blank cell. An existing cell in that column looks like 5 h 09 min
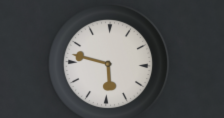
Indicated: 5 h 47 min
